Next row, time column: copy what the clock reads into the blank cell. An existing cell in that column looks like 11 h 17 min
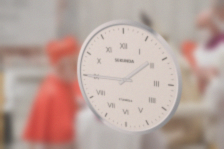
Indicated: 1 h 45 min
